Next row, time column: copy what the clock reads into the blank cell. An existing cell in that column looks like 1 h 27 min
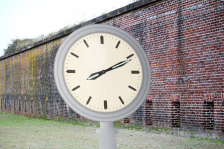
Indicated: 8 h 11 min
